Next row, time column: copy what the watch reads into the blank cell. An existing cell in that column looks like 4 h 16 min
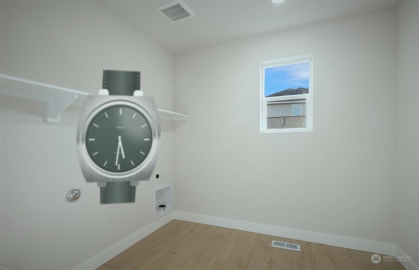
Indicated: 5 h 31 min
